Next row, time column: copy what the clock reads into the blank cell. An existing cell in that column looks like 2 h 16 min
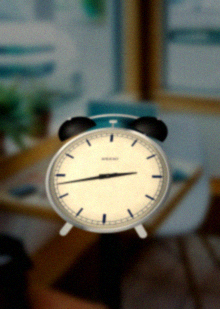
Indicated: 2 h 43 min
